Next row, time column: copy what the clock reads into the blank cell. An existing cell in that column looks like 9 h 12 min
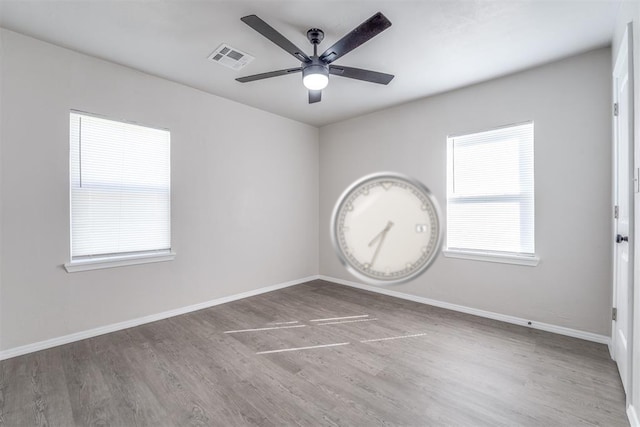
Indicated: 7 h 34 min
